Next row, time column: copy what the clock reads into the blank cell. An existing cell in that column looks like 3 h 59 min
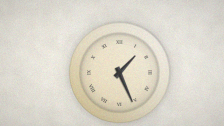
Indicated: 1 h 26 min
